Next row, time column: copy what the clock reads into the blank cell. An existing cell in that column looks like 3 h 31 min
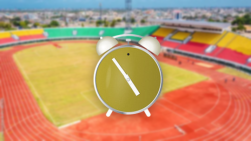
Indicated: 4 h 54 min
